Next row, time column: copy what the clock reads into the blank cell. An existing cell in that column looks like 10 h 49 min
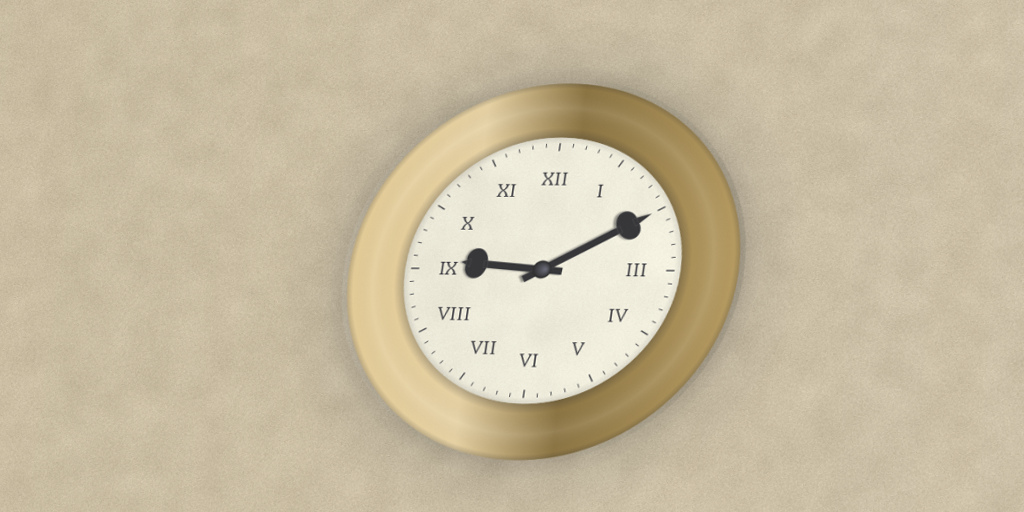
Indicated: 9 h 10 min
